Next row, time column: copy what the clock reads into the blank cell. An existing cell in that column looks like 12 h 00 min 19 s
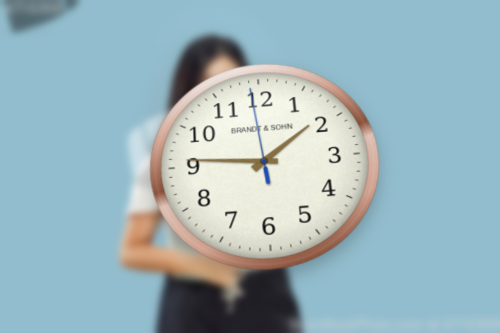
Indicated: 1 h 45 min 59 s
